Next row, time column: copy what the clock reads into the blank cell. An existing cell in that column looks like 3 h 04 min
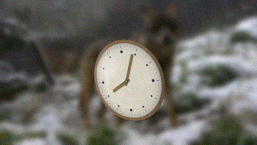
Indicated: 8 h 04 min
